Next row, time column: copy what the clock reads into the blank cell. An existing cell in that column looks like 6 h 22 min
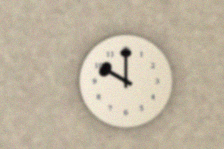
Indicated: 10 h 00 min
